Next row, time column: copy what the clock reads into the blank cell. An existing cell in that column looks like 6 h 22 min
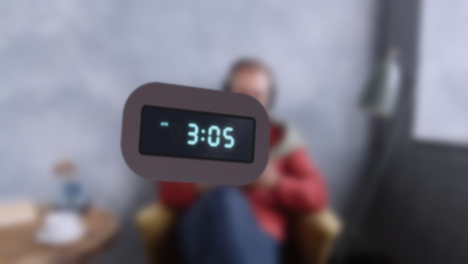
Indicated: 3 h 05 min
